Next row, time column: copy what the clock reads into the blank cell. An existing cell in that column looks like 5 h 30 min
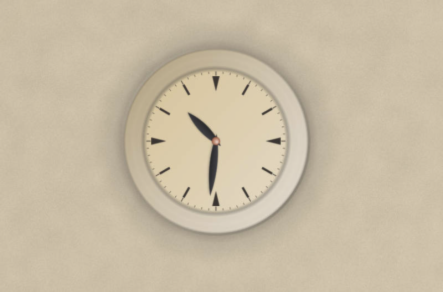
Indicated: 10 h 31 min
